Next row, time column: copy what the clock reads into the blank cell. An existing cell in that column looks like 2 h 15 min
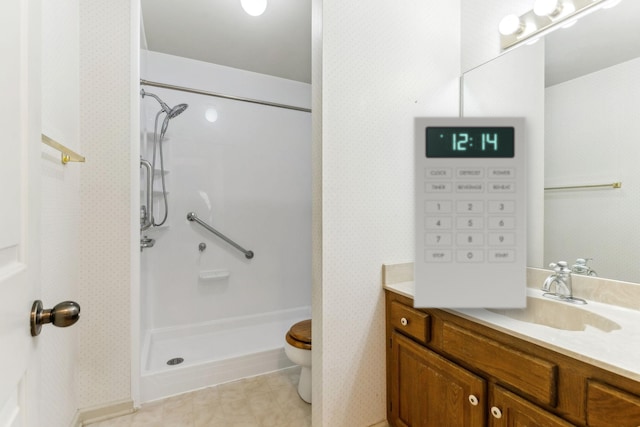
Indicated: 12 h 14 min
